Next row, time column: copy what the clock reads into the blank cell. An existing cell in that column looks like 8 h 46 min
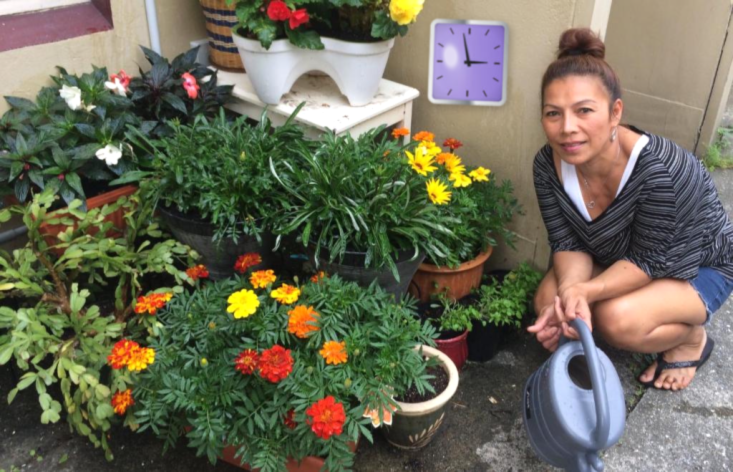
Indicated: 2 h 58 min
